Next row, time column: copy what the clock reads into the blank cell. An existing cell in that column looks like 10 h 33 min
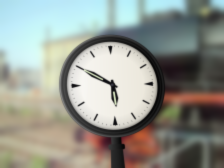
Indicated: 5 h 50 min
